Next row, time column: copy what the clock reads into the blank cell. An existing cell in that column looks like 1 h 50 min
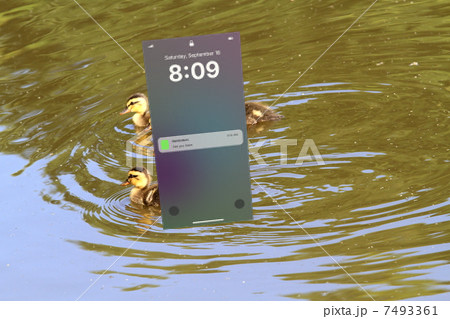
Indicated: 8 h 09 min
